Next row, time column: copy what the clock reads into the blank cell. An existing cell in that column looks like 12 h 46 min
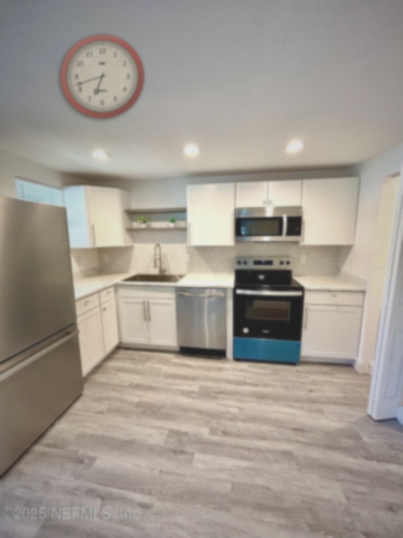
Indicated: 6 h 42 min
